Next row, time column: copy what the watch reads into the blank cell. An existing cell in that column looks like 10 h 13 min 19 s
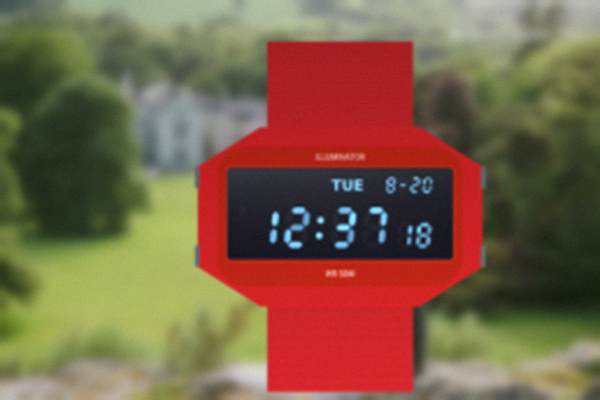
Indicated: 12 h 37 min 18 s
